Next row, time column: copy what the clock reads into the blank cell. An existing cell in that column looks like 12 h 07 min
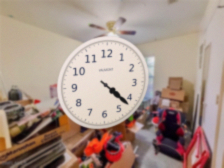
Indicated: 4 h 22 min
